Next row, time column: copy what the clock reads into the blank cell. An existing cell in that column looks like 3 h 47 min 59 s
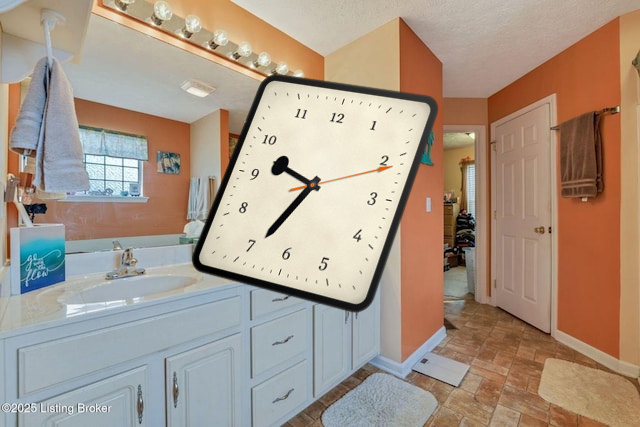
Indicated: 9 h 34 min 11 s
